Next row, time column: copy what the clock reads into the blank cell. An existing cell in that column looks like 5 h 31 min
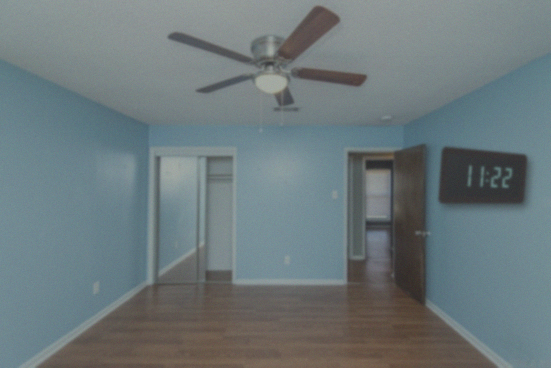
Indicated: 11 h 22 min
